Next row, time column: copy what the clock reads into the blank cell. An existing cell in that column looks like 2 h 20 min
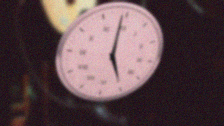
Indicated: 4 h 59 min
